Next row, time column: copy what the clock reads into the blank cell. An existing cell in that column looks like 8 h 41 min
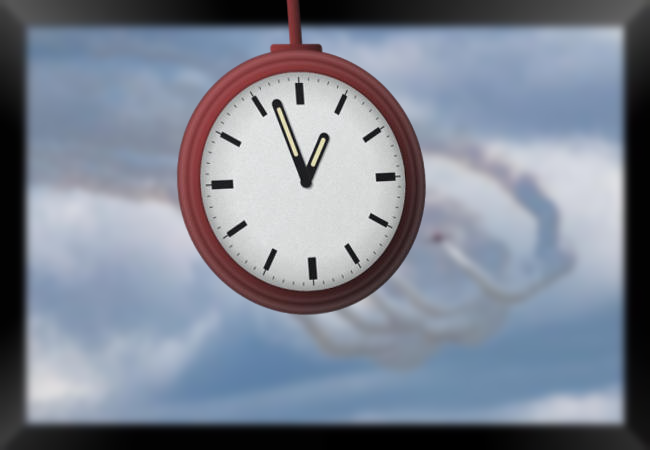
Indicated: 12 h 57 min
